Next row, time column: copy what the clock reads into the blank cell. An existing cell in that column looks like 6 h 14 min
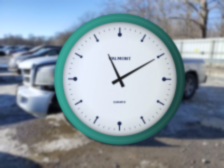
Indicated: 11 h 10 min
